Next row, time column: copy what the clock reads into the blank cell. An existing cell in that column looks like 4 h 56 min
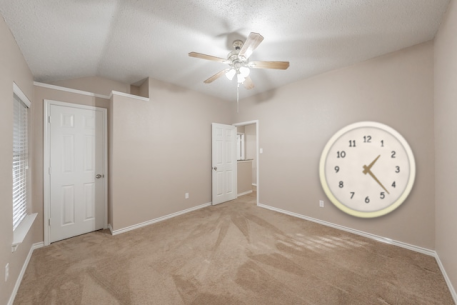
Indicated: 1 h 23 min
